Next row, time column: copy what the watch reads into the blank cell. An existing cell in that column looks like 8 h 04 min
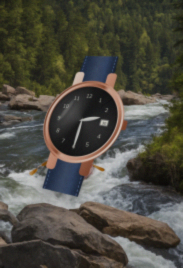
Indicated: 2 h 30 min
